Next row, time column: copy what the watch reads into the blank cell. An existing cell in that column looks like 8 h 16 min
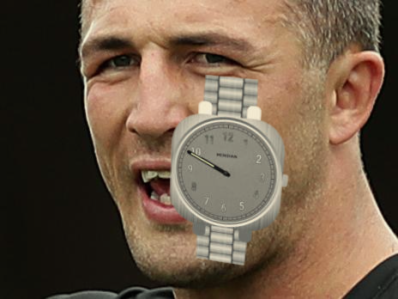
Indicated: 9 h 49 min
